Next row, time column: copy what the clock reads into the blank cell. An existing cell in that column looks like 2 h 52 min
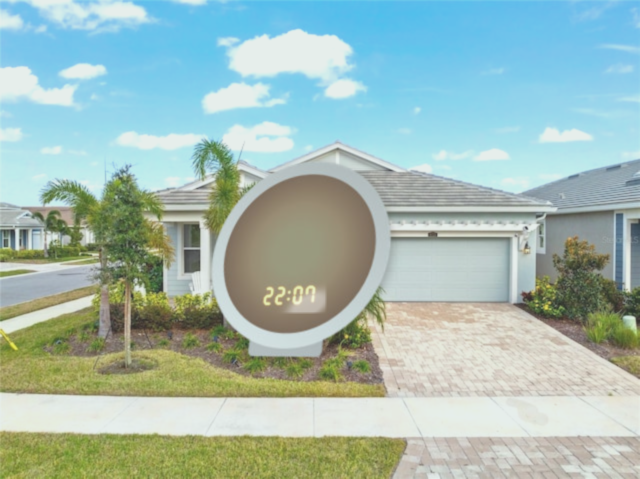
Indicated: 22 h 07 min
